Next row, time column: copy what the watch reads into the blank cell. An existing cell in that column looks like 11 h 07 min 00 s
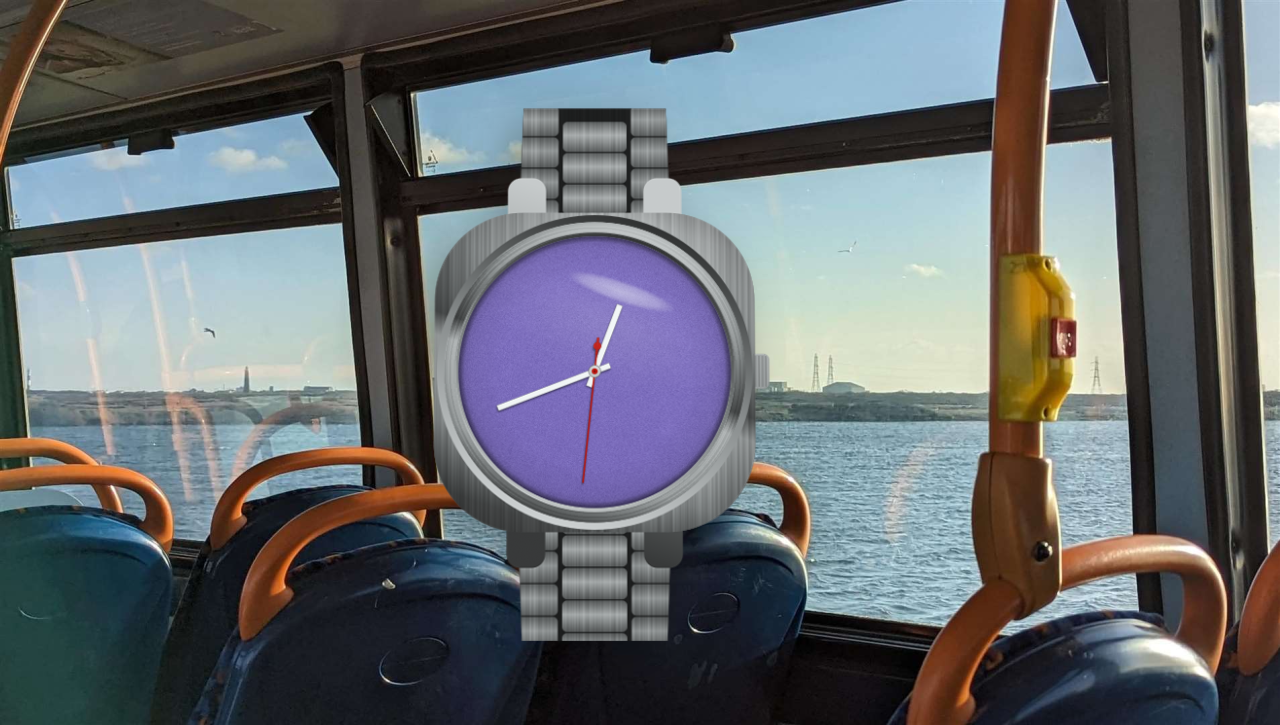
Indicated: 12 h 41 min 31 s
